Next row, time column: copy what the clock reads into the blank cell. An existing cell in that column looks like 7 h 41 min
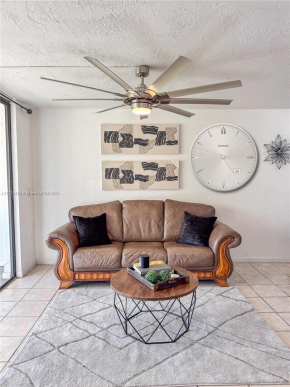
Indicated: 4 h 48 min
